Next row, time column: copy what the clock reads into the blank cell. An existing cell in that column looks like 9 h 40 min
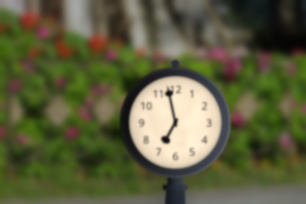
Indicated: 6 h 58 min
